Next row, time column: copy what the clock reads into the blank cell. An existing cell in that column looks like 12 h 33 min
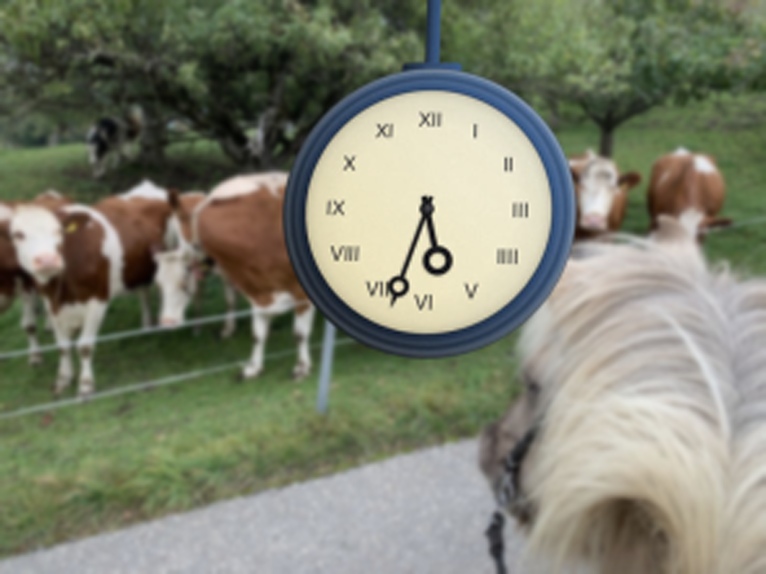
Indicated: 5 h 33 min
